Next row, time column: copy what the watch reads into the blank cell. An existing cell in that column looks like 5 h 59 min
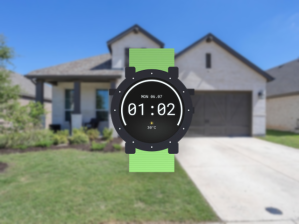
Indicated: 1 h 02 min
